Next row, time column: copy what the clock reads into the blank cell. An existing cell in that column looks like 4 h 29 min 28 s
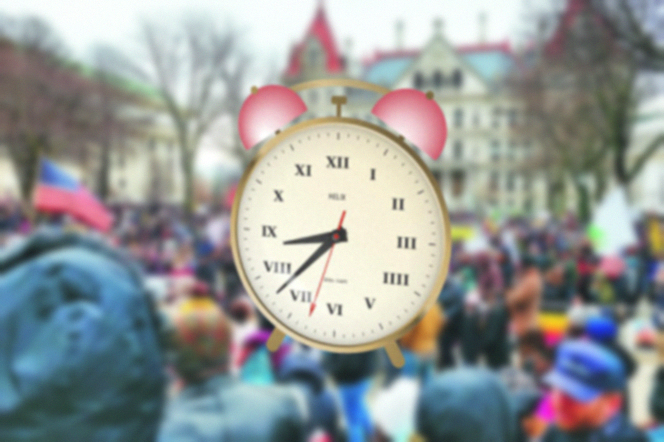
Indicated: 8 h 37 min 33 s
